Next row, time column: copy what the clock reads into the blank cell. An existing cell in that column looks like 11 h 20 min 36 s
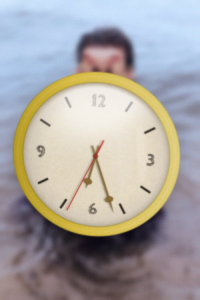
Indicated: 6 h 26 min 34 s
